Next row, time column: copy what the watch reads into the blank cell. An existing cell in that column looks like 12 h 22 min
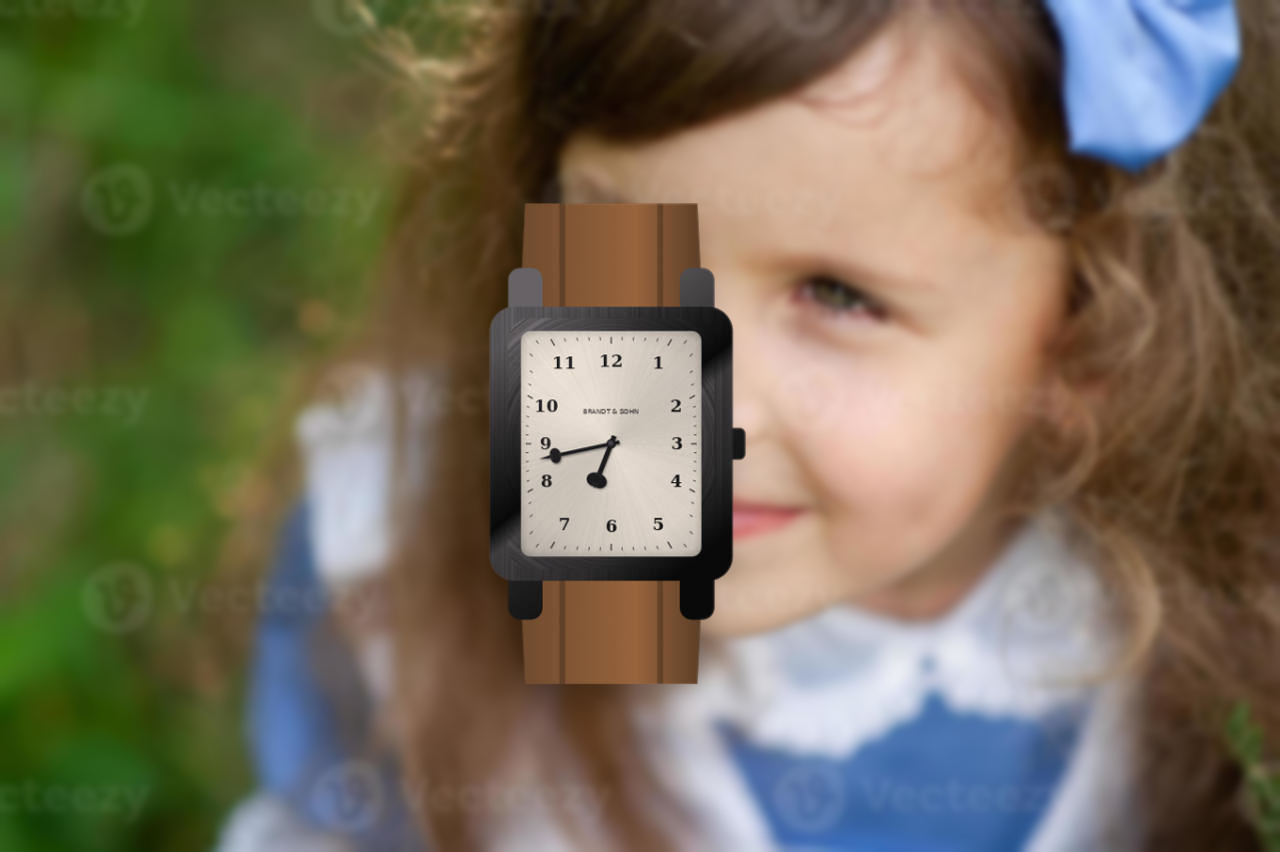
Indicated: 6 h 43 min
